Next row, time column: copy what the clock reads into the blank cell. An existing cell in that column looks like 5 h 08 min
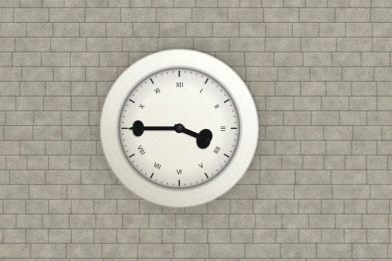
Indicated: 3 h 45 min
